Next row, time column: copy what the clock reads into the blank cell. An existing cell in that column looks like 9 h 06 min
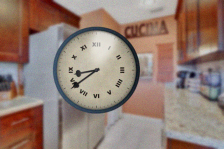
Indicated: 8 h 39 min
